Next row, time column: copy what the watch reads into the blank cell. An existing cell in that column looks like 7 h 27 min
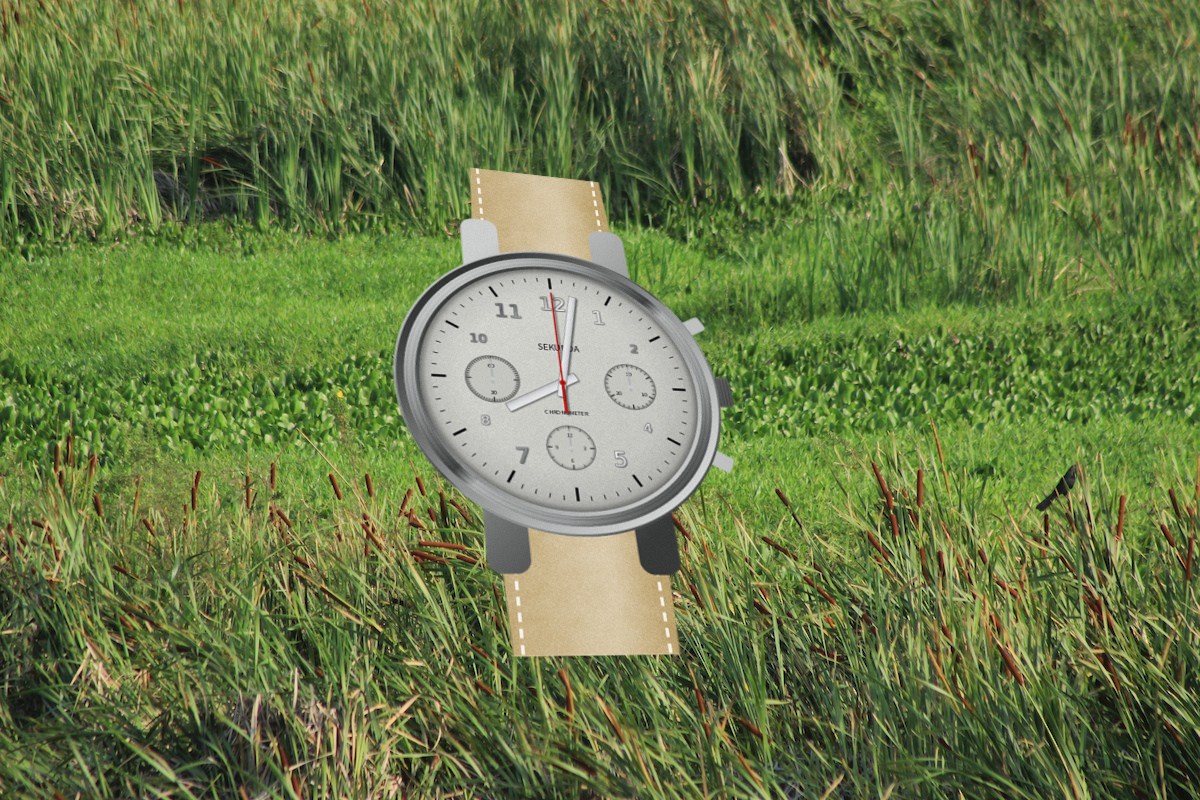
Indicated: 8 h 02 min
